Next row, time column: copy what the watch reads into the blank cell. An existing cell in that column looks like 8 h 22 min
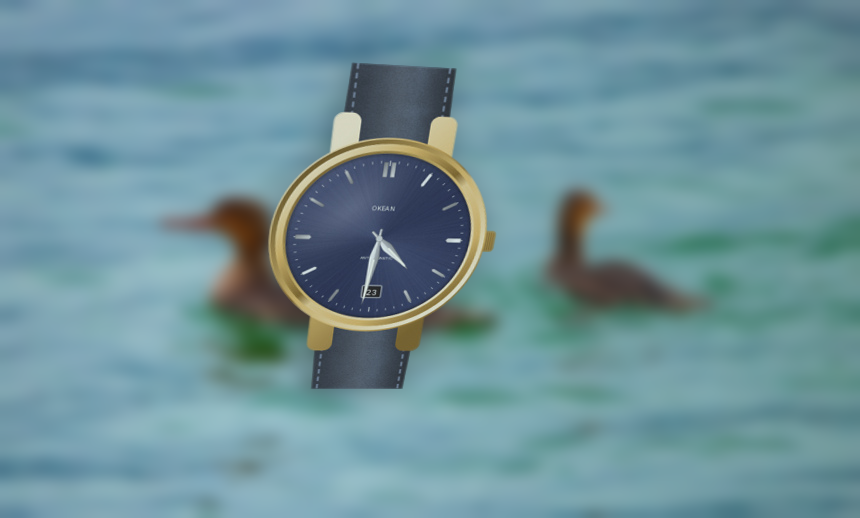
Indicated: 4 h 31 min
